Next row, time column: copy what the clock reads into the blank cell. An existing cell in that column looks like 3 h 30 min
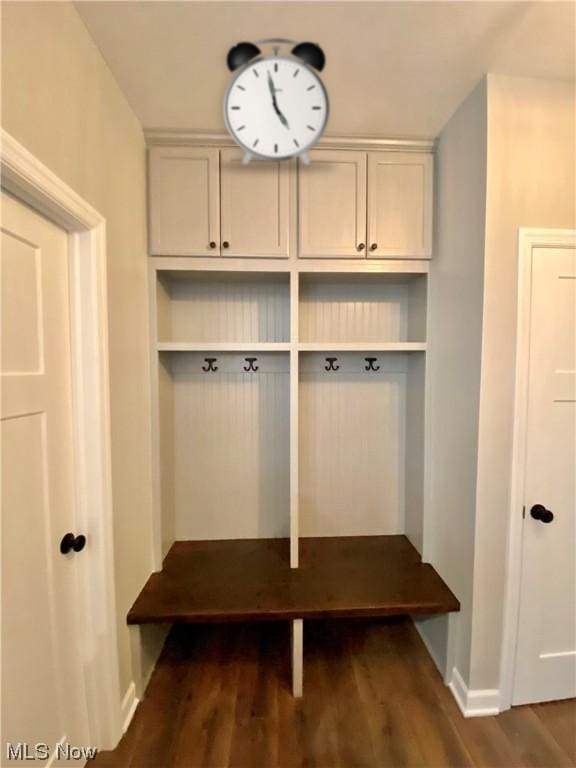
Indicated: 4 h 58 min
